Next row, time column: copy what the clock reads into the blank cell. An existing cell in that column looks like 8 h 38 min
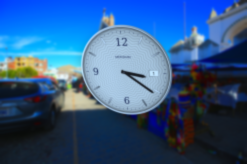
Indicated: 3 h 21 min
